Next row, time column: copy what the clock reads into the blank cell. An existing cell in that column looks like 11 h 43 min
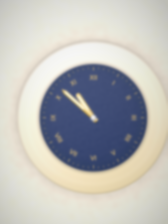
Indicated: 10 h 52 min
